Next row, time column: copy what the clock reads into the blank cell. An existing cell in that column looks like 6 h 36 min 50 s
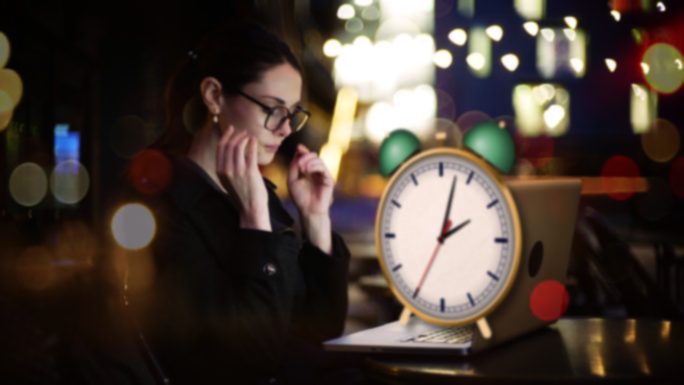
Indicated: 2 h 02 min 35 s
